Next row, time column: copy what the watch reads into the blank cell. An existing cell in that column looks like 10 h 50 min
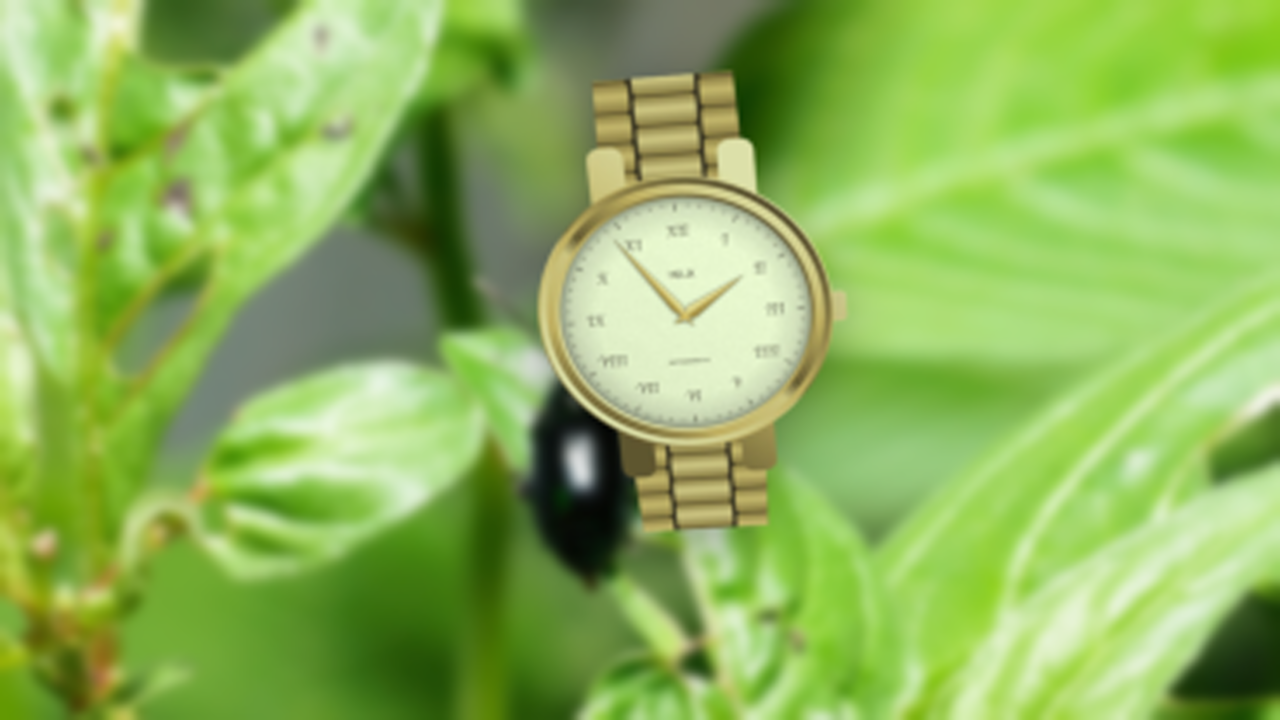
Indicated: 1 h 54 min
